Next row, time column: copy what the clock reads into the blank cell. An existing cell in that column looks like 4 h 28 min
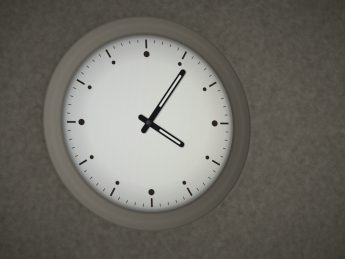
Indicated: 4 h 06 min
